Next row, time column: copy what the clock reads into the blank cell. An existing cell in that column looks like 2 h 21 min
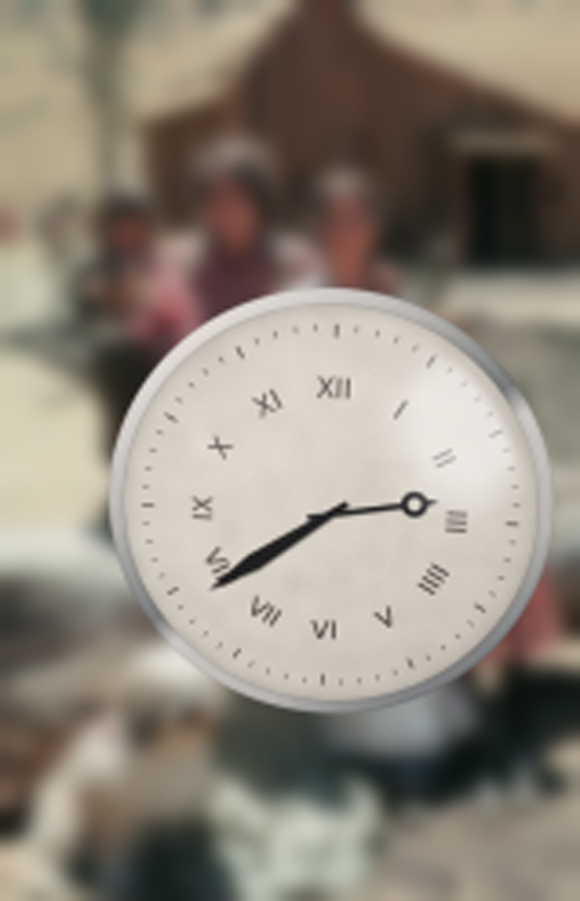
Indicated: 2 h 39 min
